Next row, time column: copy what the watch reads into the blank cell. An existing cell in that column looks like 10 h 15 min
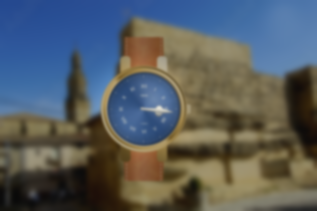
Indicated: 3 h 16 min
